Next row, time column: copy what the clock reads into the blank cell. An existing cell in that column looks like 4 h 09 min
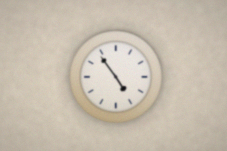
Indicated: 4 h 54 min
